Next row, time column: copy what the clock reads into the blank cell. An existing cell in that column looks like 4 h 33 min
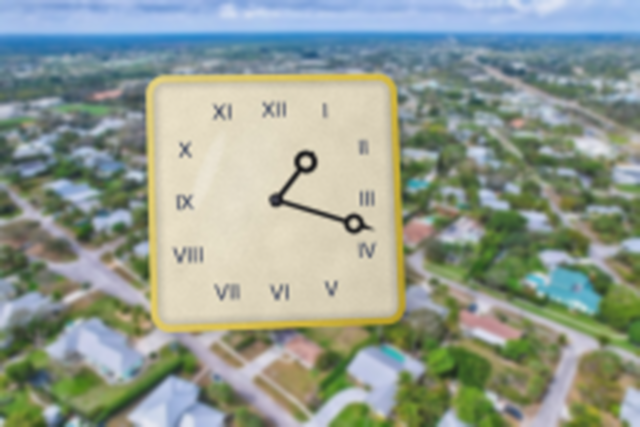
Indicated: 1 h 18 min
